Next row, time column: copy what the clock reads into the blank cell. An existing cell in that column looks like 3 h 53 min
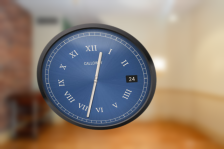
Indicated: 12 h 33 min
